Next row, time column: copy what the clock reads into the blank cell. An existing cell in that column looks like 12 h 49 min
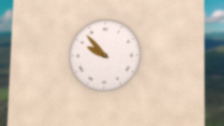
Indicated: 9 h 53 min
